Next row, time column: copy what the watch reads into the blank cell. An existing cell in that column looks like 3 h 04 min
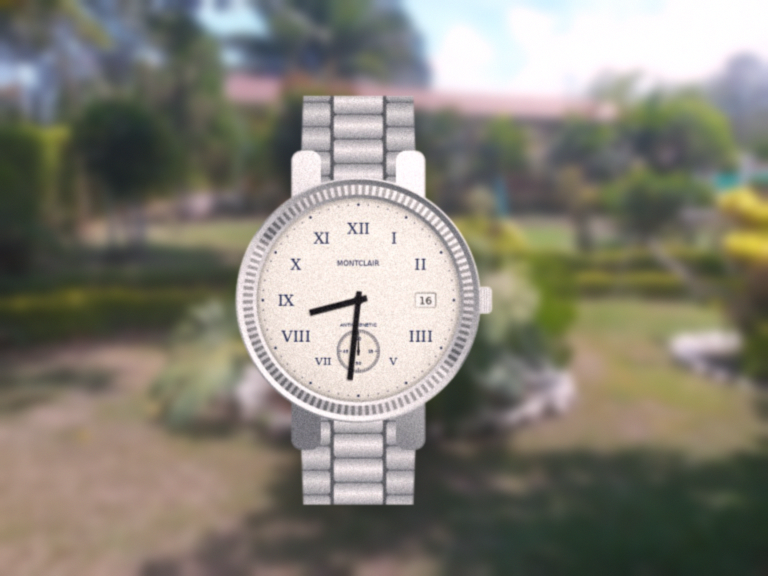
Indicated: 8 h 31 min
